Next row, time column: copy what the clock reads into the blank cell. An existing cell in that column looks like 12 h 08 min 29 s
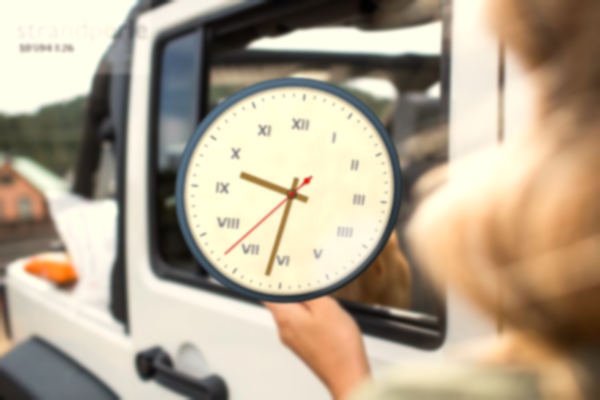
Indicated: 9 h 31 min 37 s
